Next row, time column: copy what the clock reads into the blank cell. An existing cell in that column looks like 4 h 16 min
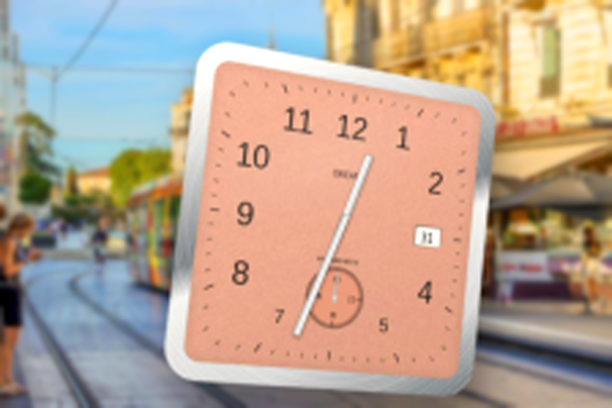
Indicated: 12 h 33 min
